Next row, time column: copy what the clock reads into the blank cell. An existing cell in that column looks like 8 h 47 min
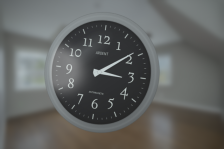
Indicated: 3 h 09 min
